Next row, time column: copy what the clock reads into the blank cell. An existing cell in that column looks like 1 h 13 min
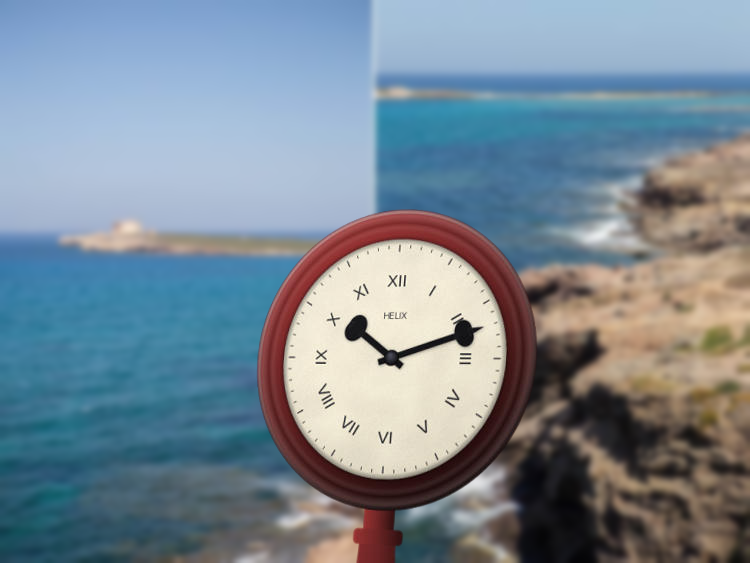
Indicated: 10 h 12 min
